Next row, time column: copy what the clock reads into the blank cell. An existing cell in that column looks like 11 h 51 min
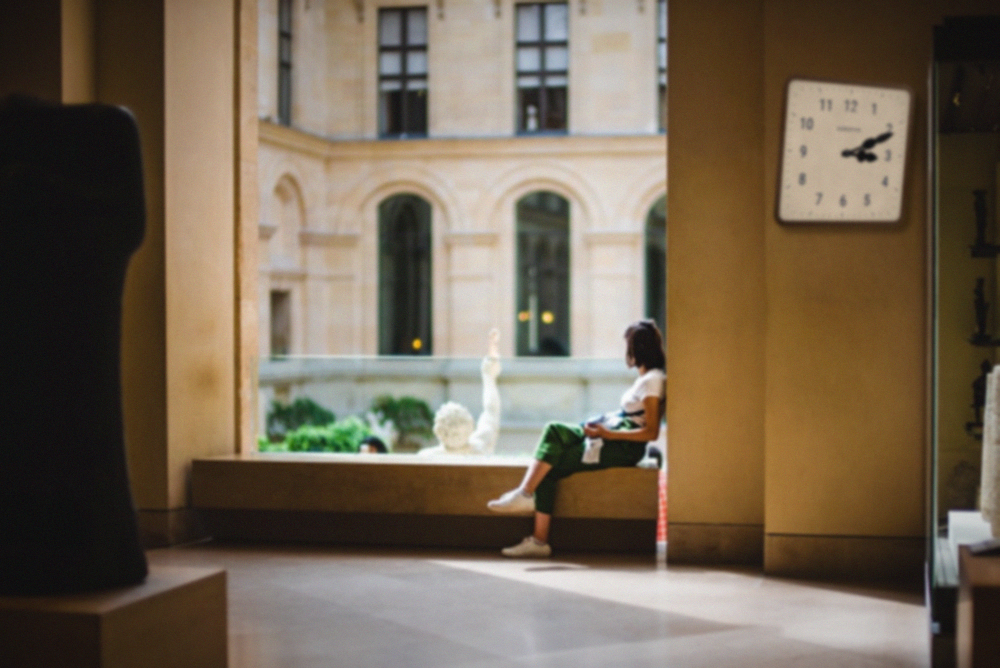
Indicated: 3 h 11 min
